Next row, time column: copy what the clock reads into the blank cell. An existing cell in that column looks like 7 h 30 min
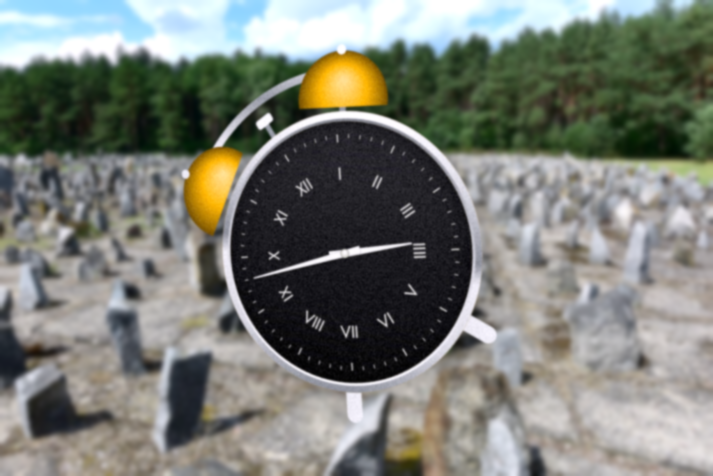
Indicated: 3 h 48 min
